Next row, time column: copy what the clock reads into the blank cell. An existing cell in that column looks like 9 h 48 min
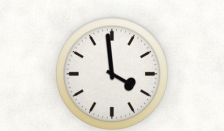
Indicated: 3 h 59 min
